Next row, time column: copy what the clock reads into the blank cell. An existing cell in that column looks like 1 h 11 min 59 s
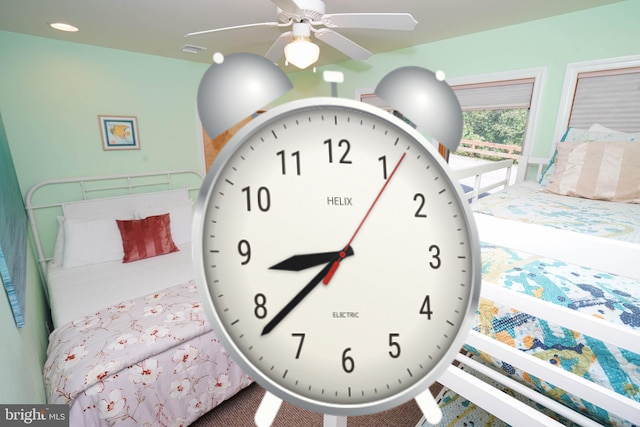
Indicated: 8 h 38 min 06 s
